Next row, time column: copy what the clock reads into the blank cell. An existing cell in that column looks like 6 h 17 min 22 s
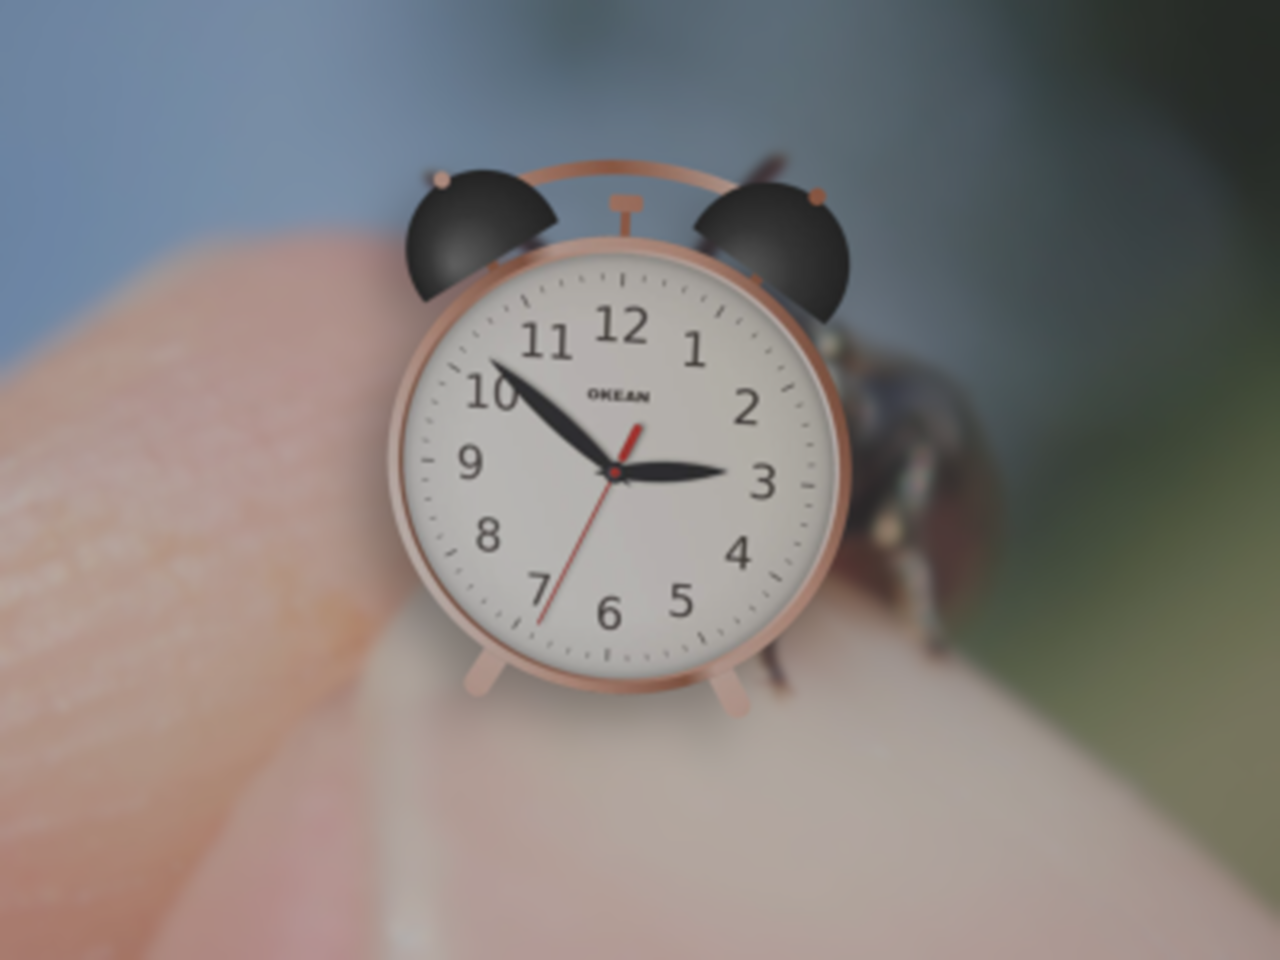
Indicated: 2 h 51 min 34 s
